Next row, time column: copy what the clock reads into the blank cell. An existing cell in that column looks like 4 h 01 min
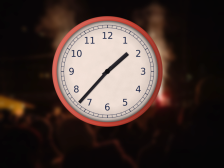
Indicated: 1 h 37 min
